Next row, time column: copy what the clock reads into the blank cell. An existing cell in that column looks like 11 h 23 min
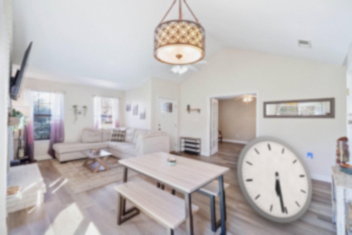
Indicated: 6 h 31 min
